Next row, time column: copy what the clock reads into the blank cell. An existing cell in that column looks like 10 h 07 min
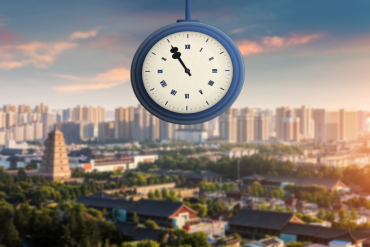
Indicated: 10 h 55 min
